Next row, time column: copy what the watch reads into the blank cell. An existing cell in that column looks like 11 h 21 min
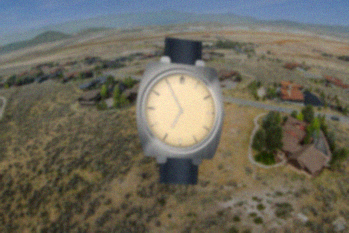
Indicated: 6 h 55 min
